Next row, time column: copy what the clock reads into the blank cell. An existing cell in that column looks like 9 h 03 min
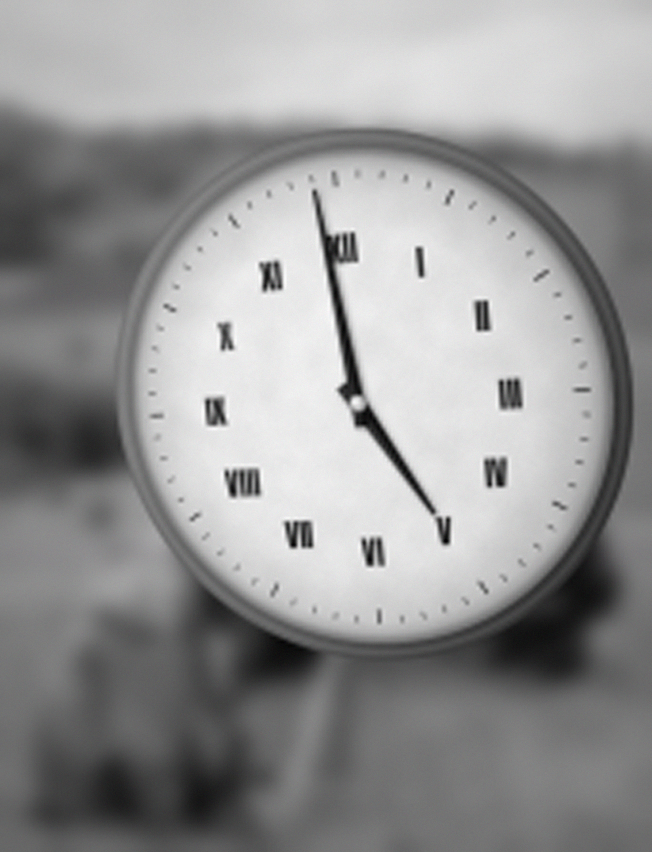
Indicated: 4 h 59 min
